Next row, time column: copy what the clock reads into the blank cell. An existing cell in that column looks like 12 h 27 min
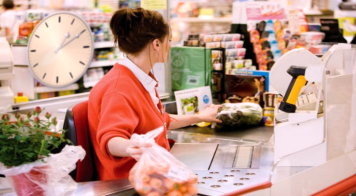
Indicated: 1 h 10 min
